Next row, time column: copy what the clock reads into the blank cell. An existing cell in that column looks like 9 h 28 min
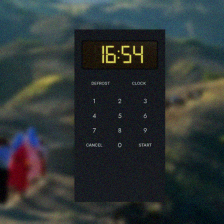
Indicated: 16 h 54 min
